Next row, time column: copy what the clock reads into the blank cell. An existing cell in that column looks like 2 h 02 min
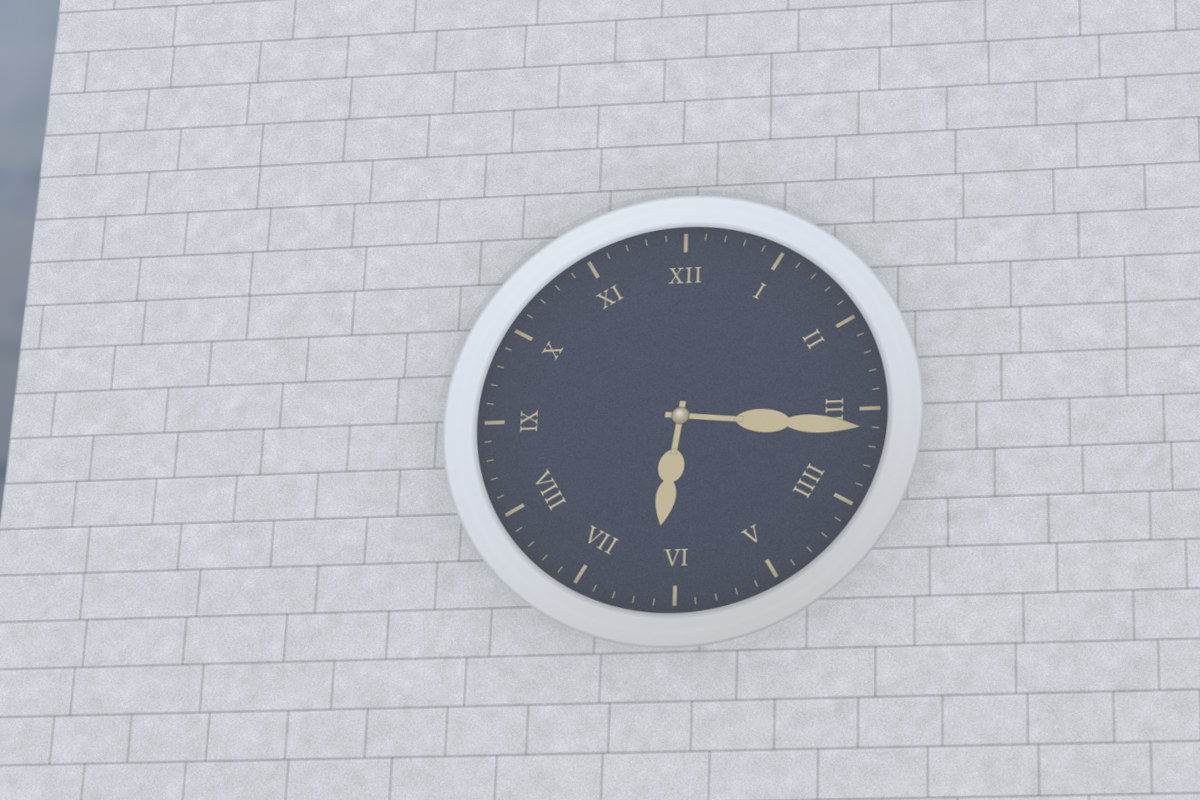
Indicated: 6 h 16 min
